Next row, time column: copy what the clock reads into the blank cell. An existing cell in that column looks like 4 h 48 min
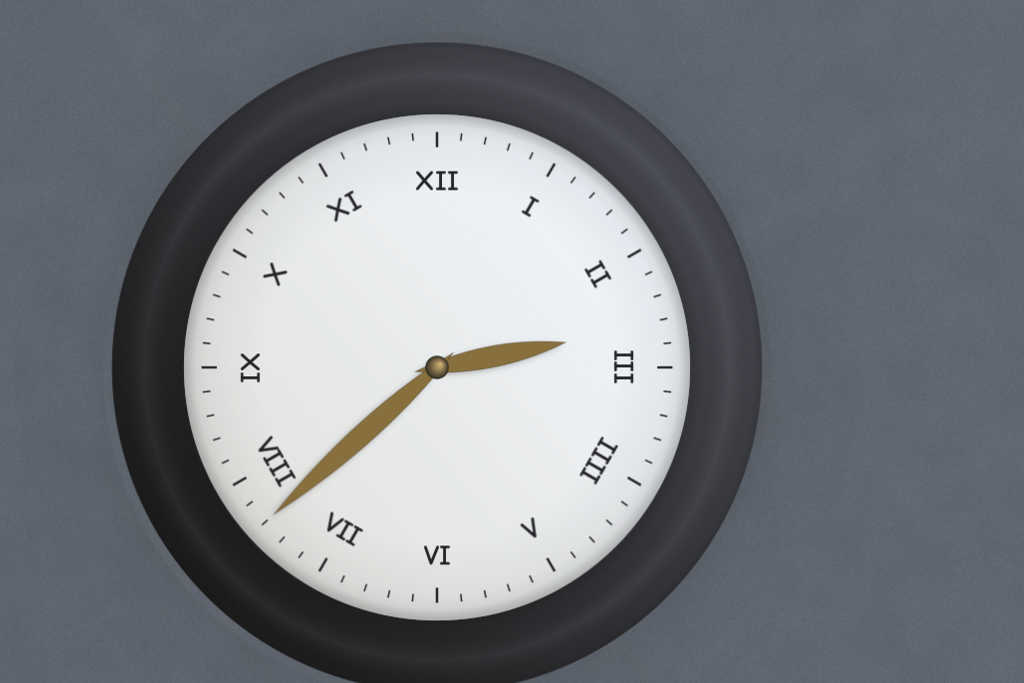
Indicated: 2 h 38 min
